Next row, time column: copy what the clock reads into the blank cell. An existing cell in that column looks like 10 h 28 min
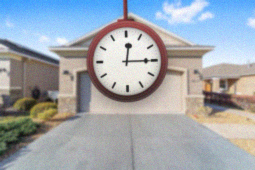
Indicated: 12 h 15 min
